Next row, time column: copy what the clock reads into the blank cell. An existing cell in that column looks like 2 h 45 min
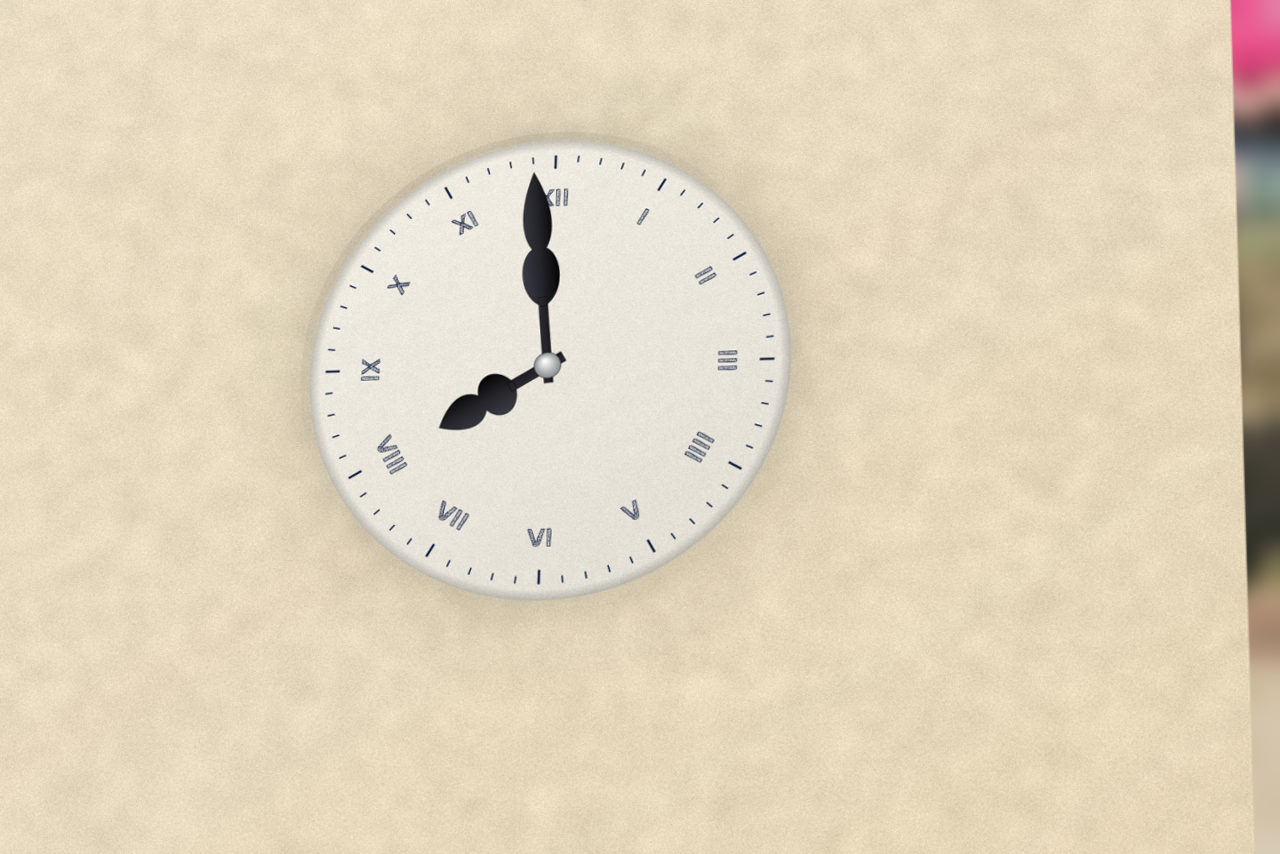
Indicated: 7 h 59 min
